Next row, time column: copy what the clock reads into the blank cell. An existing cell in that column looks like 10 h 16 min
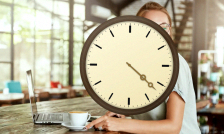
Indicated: 4 h 22 min
